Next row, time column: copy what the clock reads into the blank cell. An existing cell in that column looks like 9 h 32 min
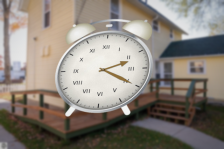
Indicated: 2 h 20 min
